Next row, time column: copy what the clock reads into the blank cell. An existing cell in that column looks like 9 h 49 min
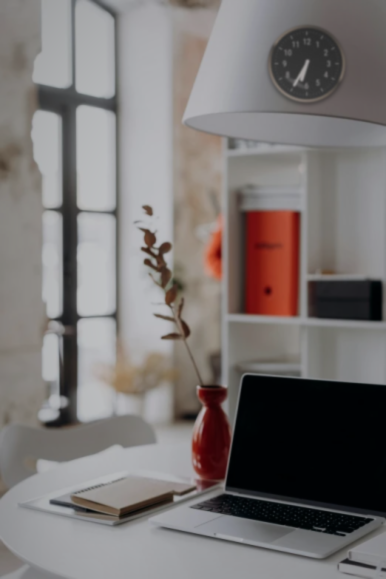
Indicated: 6 h 35 min
